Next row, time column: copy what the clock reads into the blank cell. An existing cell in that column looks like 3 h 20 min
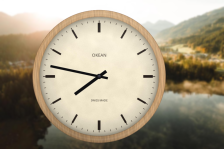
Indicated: 7 h 47 min
